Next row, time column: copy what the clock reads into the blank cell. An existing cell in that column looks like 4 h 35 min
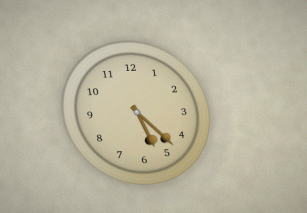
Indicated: 5 h 23 min
